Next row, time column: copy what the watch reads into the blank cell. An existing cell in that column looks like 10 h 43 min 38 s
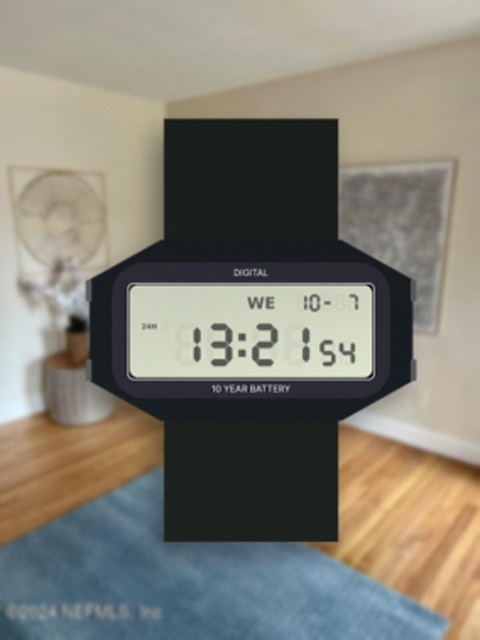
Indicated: 13 h 21 min 54 s
